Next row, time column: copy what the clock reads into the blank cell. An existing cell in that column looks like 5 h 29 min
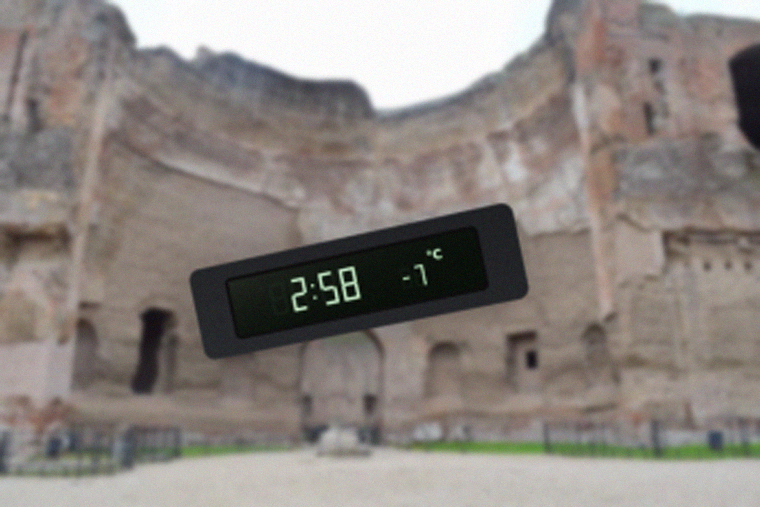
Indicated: 2 h 58 min
